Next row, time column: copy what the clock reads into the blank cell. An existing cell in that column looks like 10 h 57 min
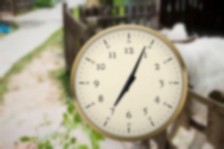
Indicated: 7 h 04 min
